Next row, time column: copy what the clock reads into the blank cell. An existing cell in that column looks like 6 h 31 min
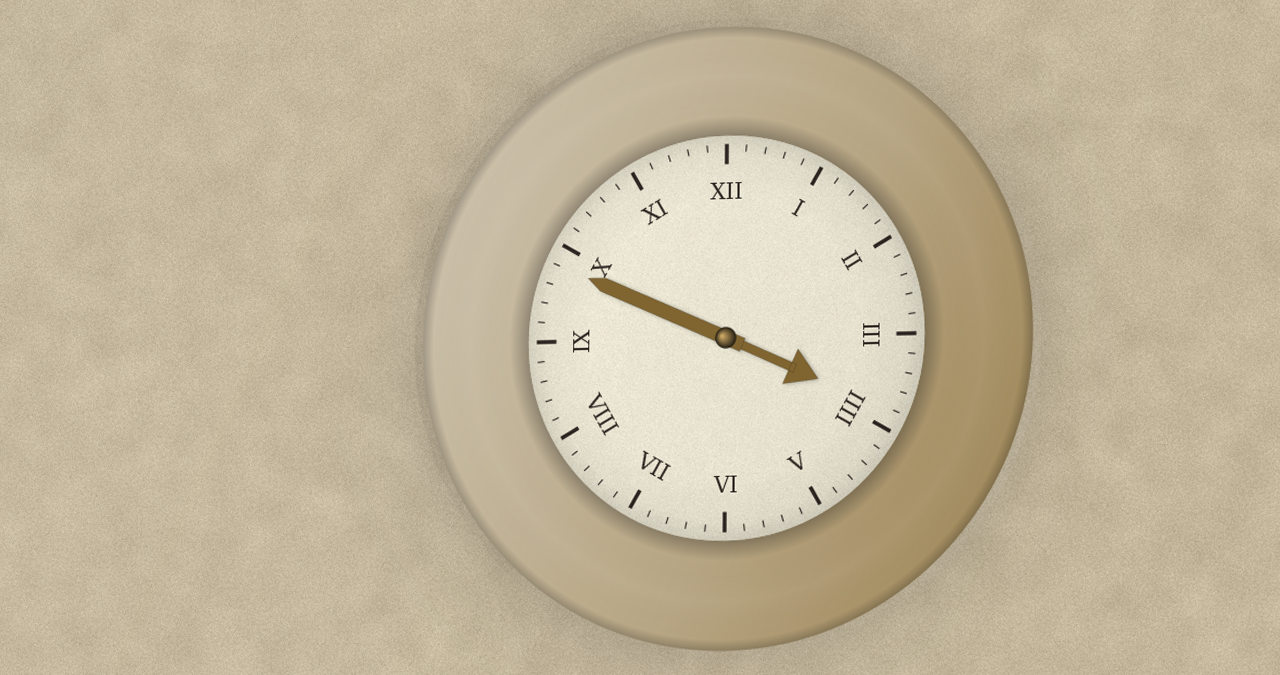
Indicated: 3 h 49 min
